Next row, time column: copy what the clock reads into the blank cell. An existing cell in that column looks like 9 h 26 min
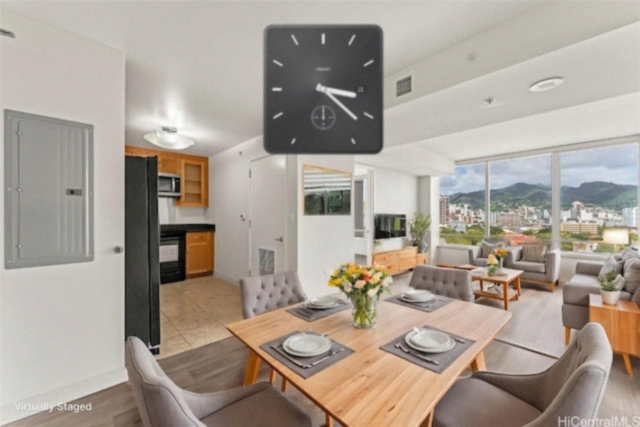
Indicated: 3 h 22 min
